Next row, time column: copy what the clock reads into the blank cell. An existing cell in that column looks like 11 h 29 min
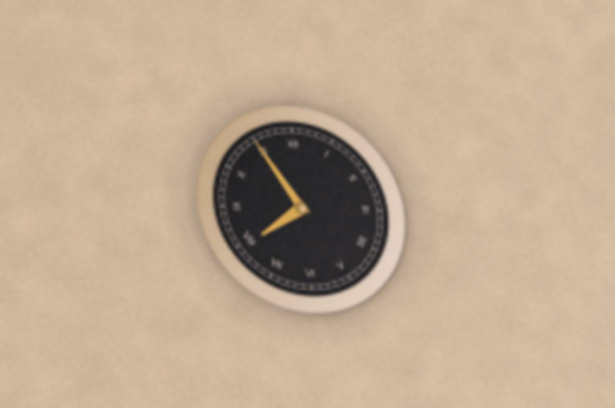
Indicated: 7 h 55 min
